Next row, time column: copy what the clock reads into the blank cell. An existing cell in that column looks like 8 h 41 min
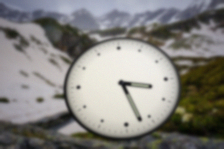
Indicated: 3 h 27 min
